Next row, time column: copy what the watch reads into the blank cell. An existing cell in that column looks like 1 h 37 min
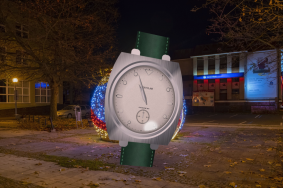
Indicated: 10 h 56 min
